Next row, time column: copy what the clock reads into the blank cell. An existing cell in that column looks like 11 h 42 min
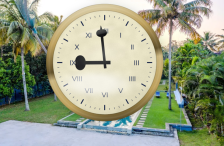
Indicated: 8 h 59 min
